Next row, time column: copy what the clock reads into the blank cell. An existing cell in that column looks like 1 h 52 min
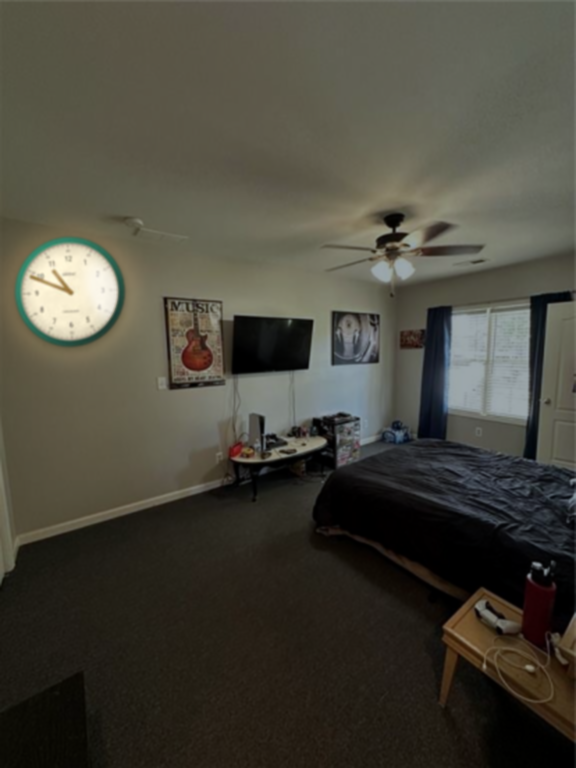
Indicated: 10 h 49 min
